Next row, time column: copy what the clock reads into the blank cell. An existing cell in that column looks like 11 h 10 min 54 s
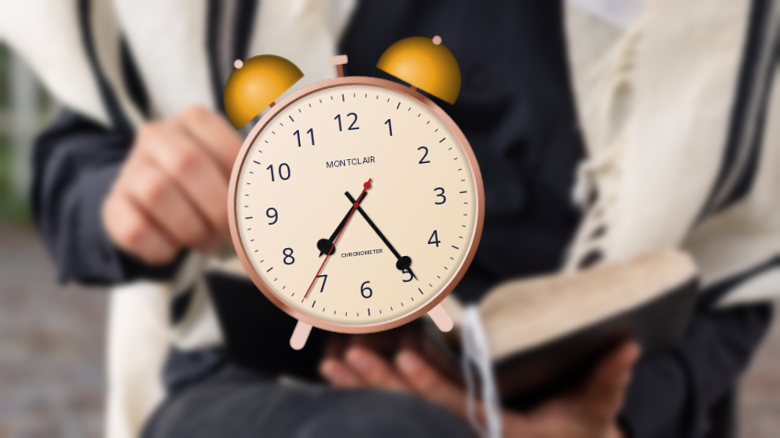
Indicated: 7 h 24 min 36 s
